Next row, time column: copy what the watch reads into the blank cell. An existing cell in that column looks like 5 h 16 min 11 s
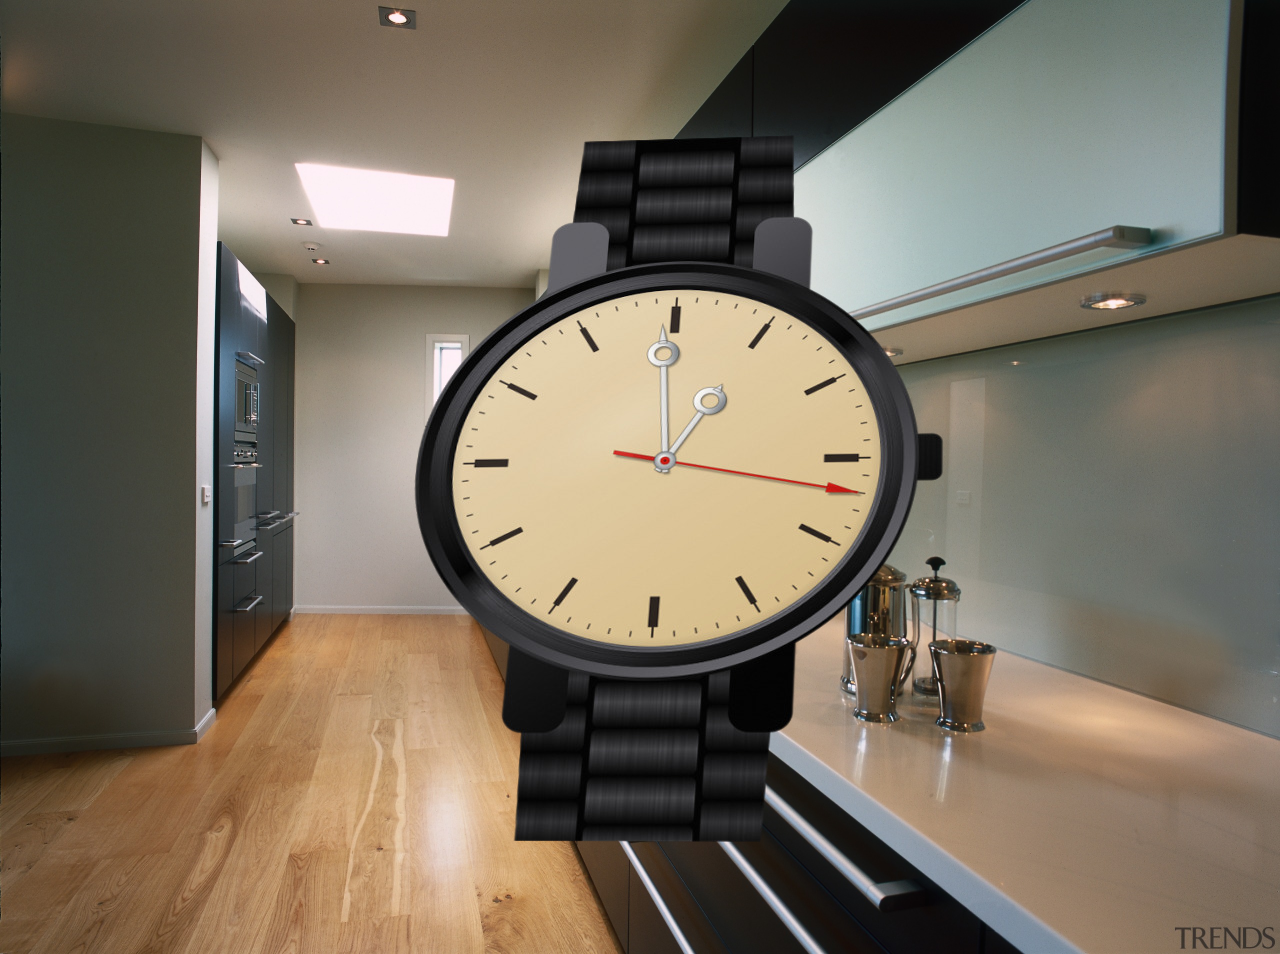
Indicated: 12 h 59 min 17 s
